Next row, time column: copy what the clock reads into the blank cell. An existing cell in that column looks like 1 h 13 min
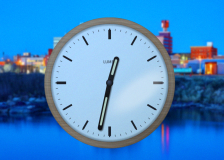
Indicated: 12 h 32 min
